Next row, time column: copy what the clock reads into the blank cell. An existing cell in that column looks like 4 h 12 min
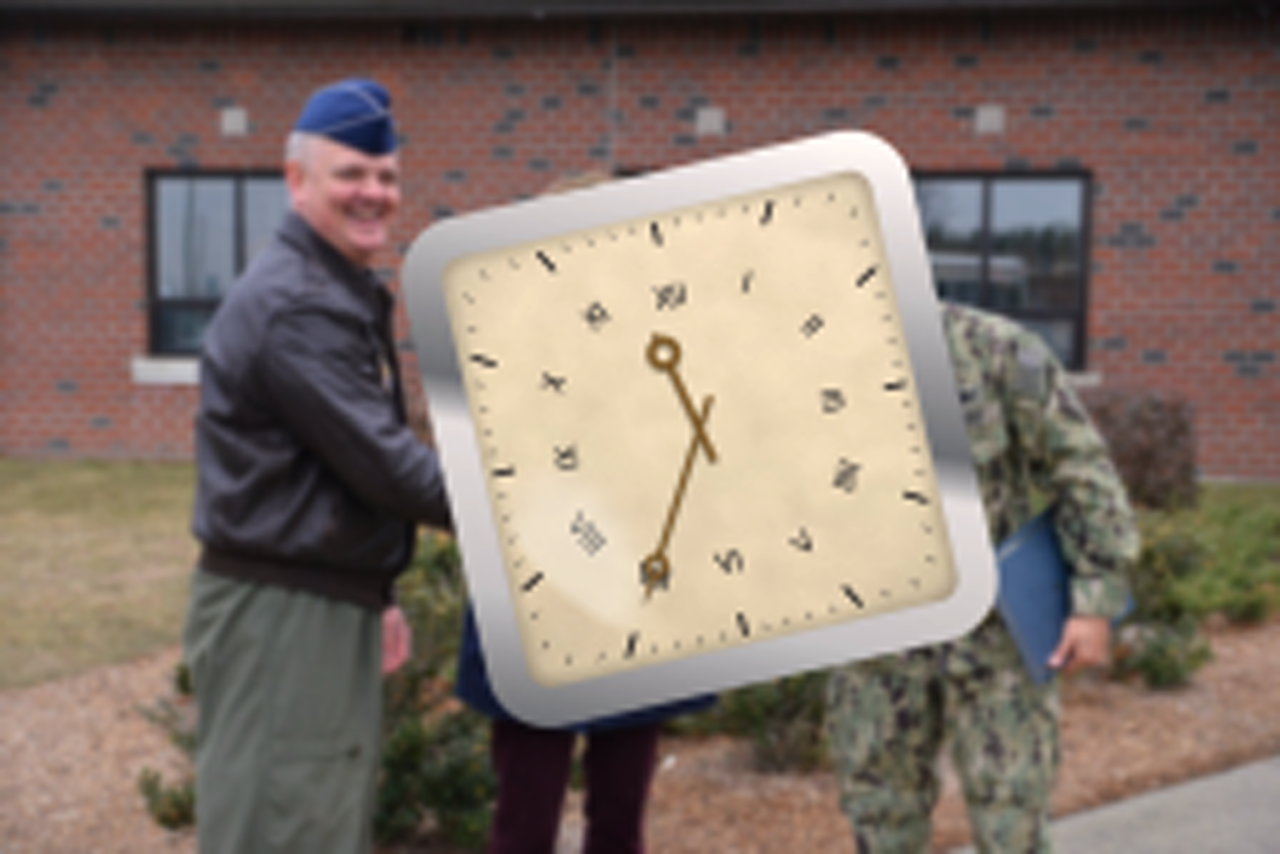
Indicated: 11 h 35 min
